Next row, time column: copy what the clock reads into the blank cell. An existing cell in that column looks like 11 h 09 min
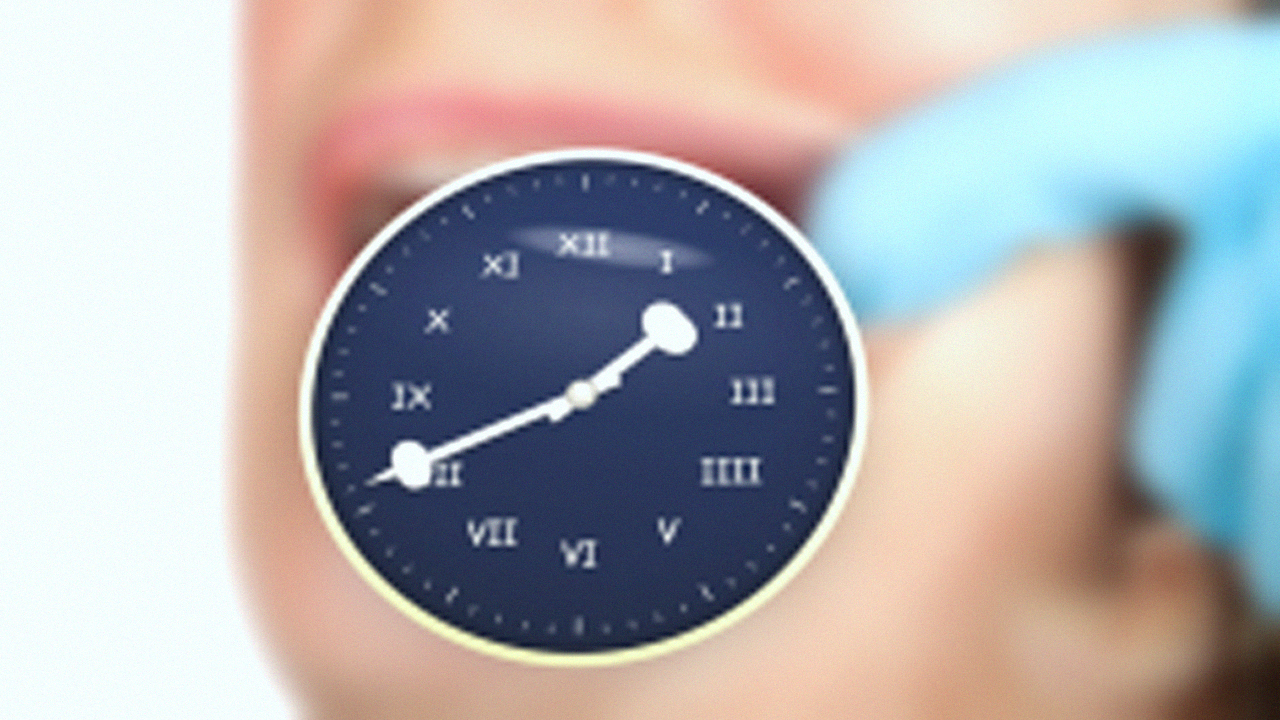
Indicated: 1 h 41 min
